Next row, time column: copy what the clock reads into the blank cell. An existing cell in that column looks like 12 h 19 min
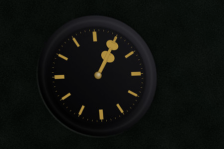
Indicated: 1 h 05 min
